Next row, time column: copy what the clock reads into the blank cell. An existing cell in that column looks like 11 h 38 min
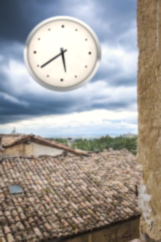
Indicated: 5 h 39 min
